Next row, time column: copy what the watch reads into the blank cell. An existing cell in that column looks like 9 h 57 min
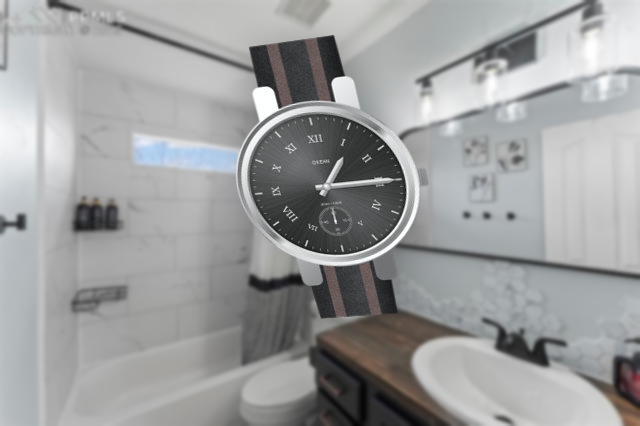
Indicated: 1 h 15 min
